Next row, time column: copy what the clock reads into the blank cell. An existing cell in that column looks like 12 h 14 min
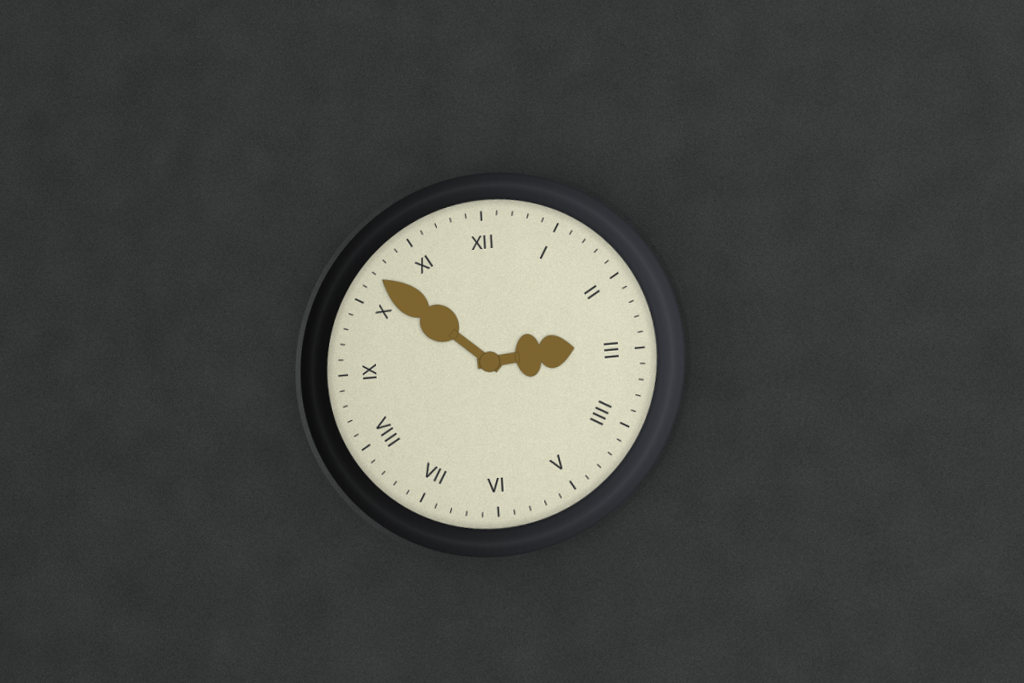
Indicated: 2 h 52 min
